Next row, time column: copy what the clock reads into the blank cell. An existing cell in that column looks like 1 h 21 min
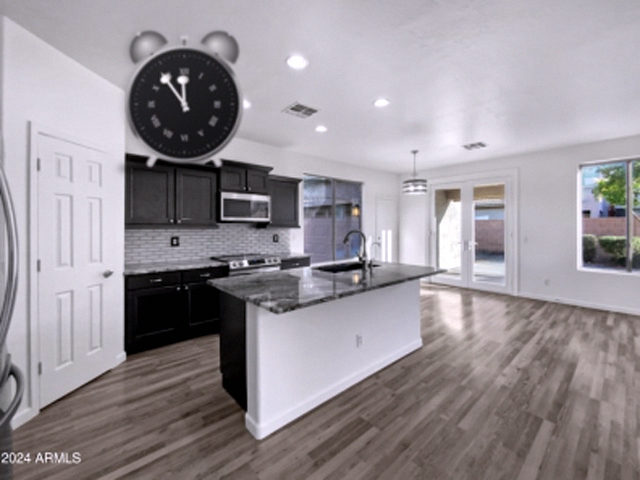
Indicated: 11 h 54 min
